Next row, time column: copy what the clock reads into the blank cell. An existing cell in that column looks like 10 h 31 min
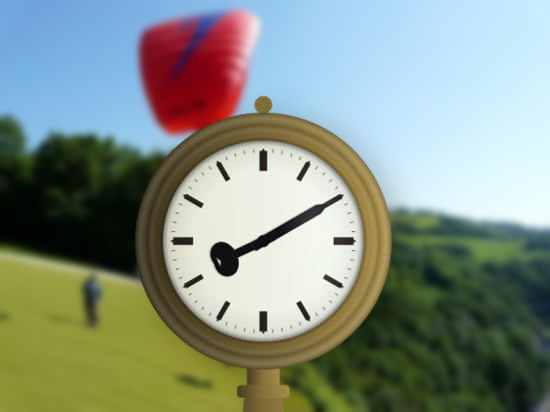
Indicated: 8 h 10 min
